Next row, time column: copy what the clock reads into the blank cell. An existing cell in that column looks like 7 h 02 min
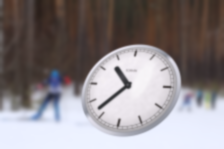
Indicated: 10 h 37 min
